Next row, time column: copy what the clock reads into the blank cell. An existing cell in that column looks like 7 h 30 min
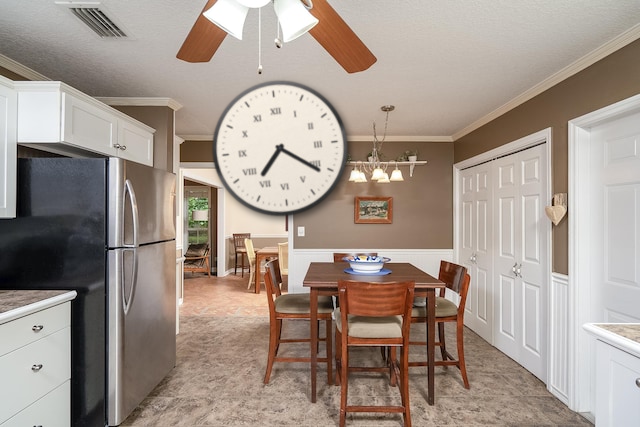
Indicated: 7 h 21 min
